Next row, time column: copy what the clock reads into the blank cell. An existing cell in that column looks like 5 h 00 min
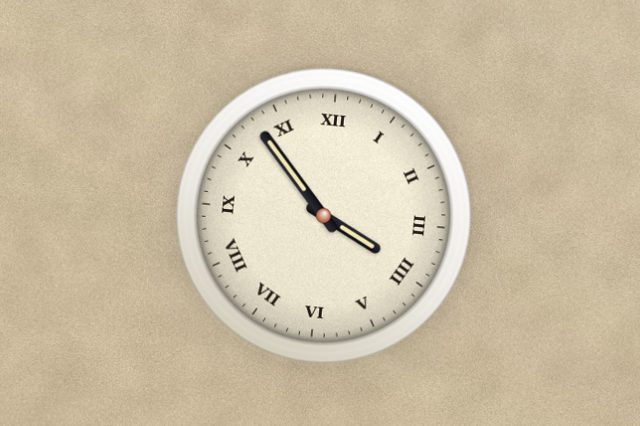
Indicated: 3 h 53 min
